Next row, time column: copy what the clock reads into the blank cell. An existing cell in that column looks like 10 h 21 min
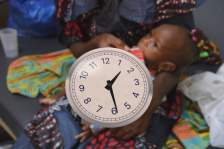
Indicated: 1 h 29 min
